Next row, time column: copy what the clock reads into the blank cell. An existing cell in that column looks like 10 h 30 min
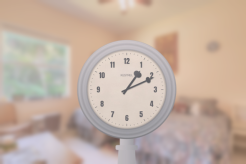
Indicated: 1 h 11 min
